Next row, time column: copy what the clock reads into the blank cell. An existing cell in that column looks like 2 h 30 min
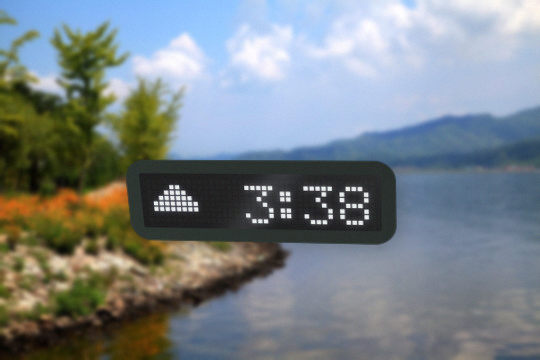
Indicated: 3 h 38 min
